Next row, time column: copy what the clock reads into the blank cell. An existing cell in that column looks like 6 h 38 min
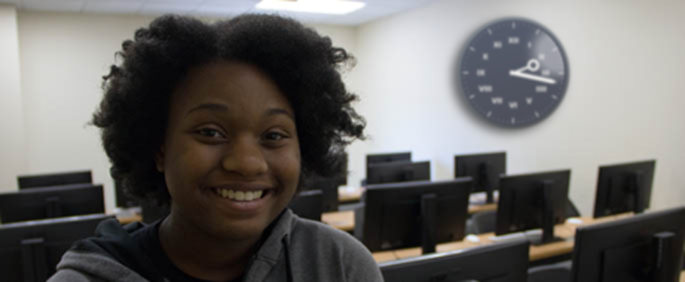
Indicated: 2 h 17 min
